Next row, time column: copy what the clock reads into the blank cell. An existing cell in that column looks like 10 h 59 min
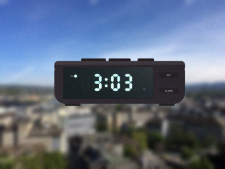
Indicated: 3 h 03 min
